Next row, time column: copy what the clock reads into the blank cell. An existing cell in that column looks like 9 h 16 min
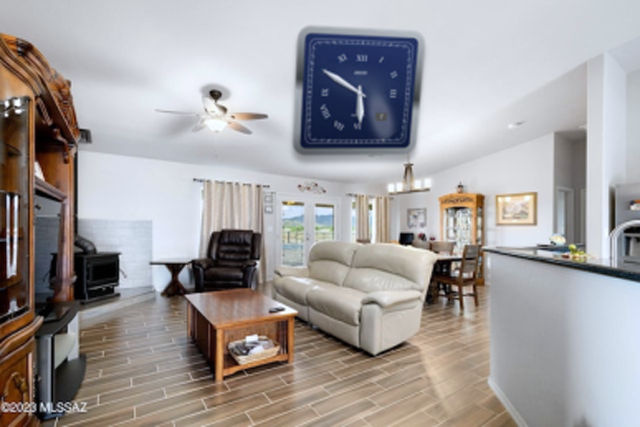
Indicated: 5 h 50 min
